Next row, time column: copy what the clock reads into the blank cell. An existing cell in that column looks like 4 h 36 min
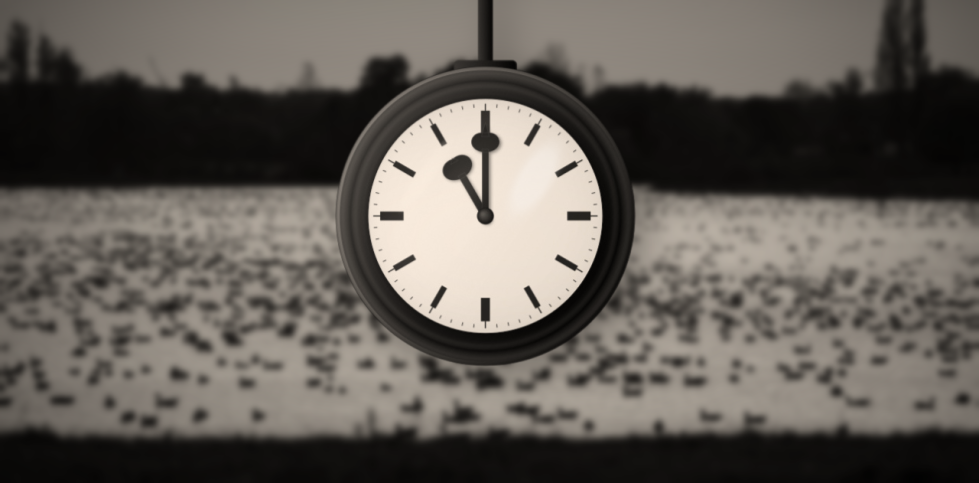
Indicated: 11 h 00 min
